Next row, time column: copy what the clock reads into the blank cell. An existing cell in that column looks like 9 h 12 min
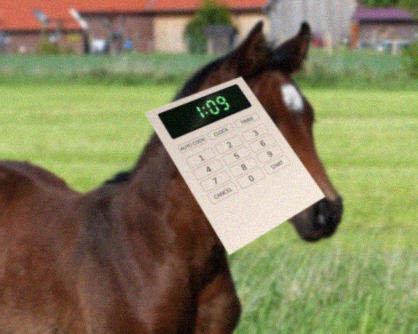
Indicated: 1 h 09 min
